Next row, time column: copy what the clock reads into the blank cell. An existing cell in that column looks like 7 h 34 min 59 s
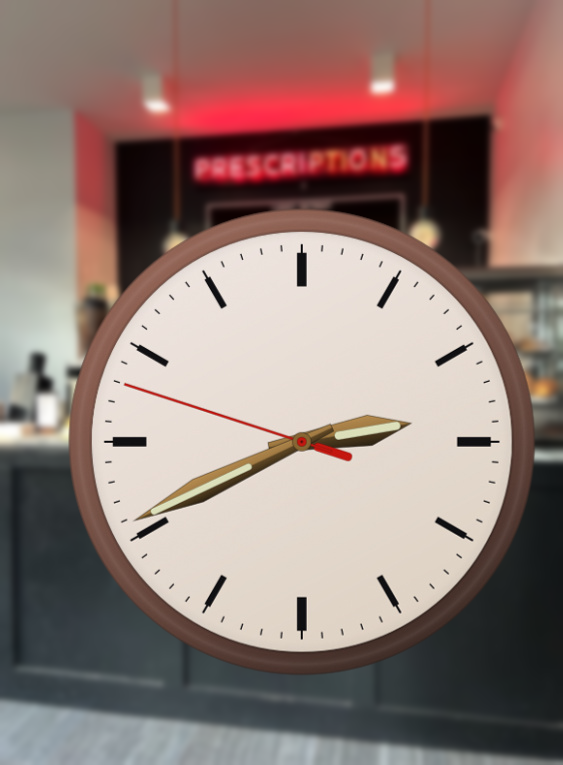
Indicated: 2 h 40 min 48 s
